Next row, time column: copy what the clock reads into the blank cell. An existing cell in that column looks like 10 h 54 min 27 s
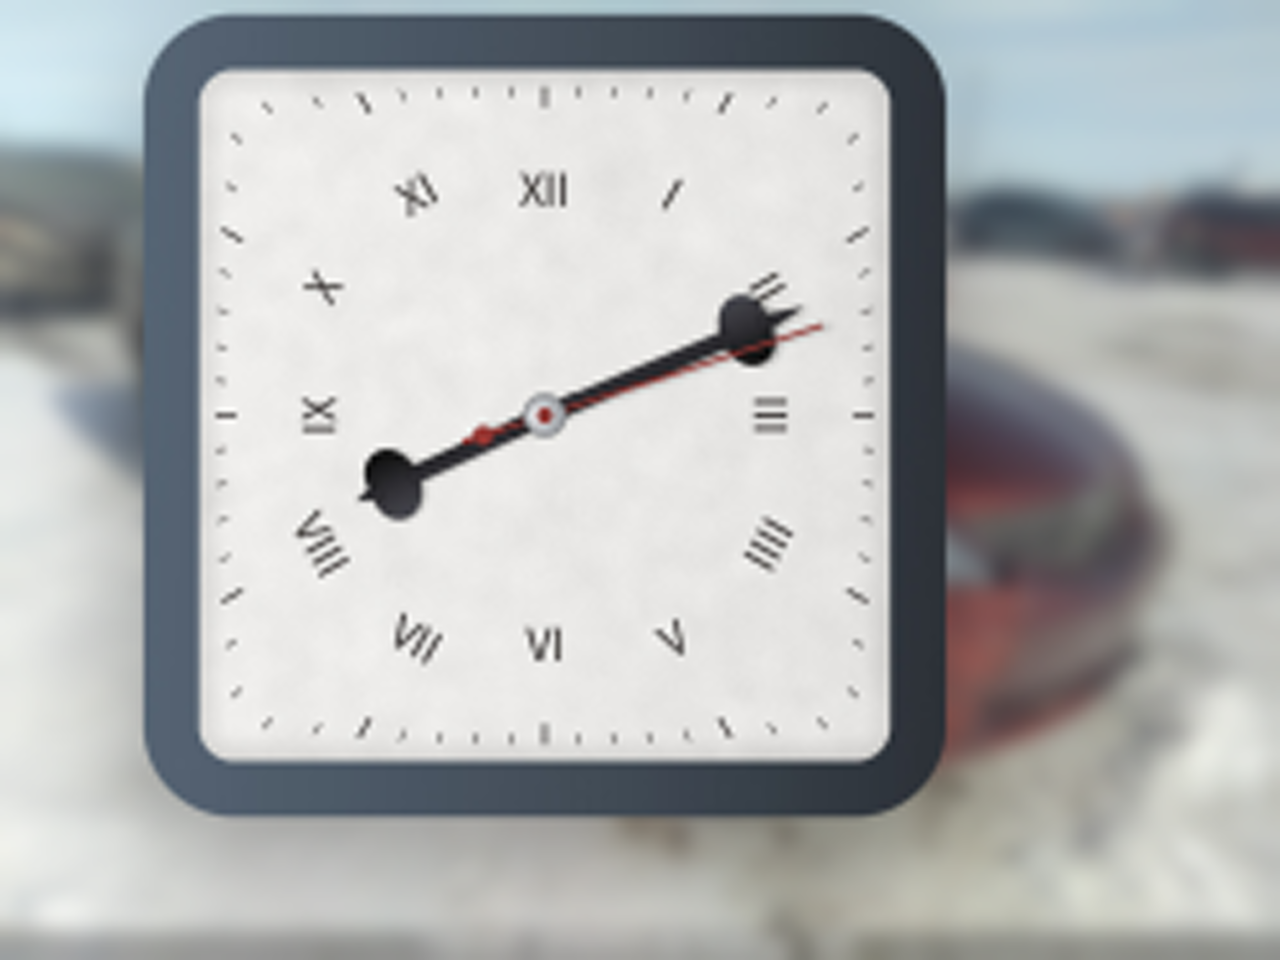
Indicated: 8 h 11 min 12 s
